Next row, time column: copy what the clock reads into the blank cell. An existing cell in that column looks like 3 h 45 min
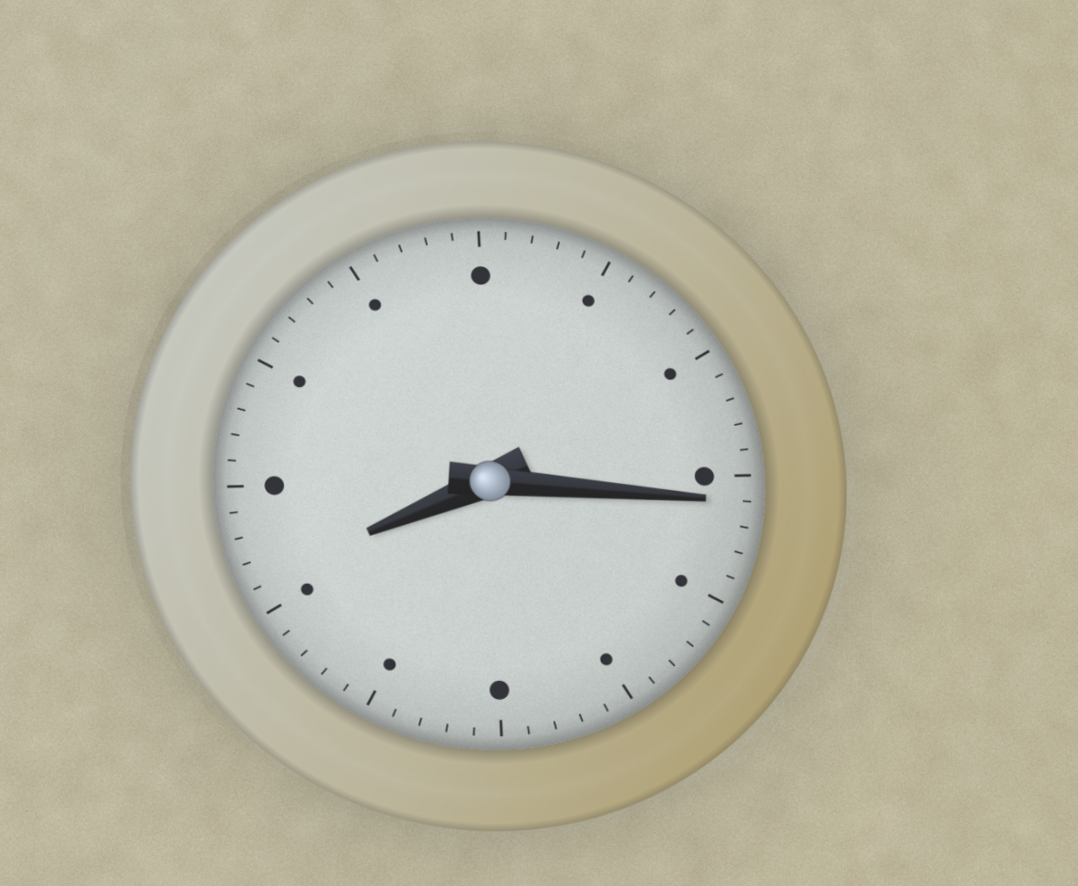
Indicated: 8 h 16 min
